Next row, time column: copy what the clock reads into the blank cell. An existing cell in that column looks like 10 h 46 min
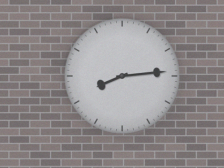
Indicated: 8 h 14 min
